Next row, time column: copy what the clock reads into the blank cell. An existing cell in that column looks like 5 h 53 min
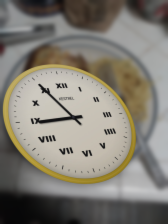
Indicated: 8 h 55 min
